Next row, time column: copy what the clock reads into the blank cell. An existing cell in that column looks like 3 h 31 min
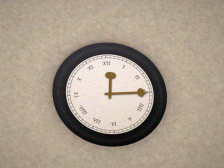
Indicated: 12 h 15 min
